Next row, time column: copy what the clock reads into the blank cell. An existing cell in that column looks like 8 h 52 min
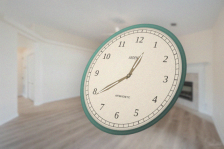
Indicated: 12 h 39 min
